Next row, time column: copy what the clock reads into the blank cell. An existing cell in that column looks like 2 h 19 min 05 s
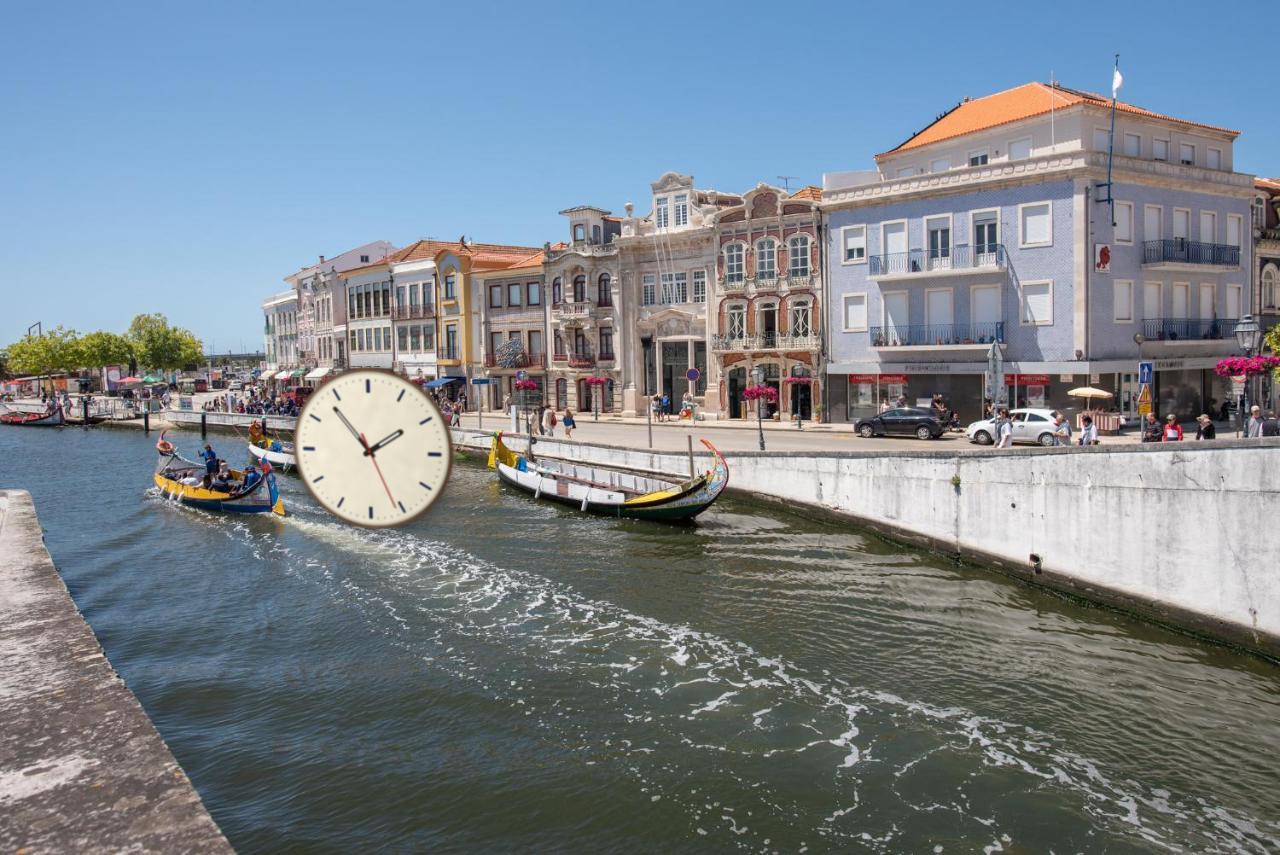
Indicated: 1 h 53 min 26 s
